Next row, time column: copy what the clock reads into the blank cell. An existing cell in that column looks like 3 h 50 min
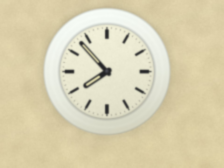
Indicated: 7 h 53 min
